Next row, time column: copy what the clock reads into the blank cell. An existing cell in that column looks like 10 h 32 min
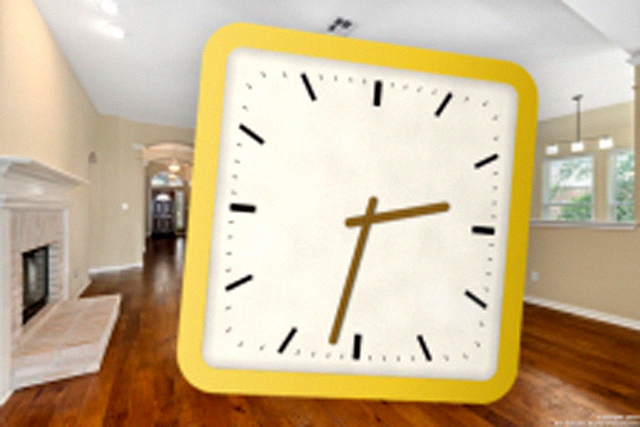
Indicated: 2 h 32 min
